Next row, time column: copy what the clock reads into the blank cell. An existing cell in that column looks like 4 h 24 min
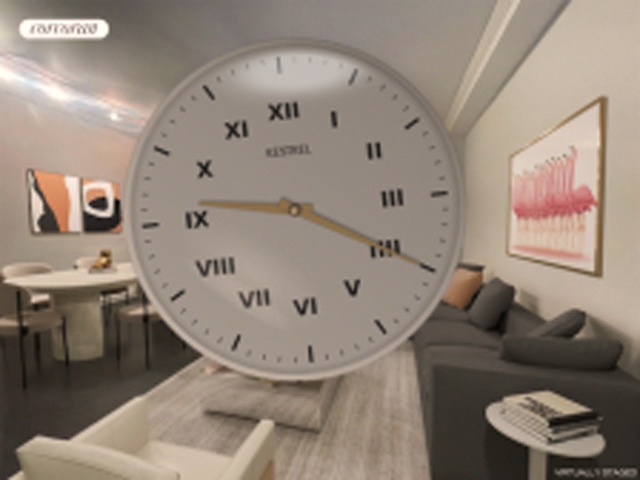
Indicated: 9 h 20 min
